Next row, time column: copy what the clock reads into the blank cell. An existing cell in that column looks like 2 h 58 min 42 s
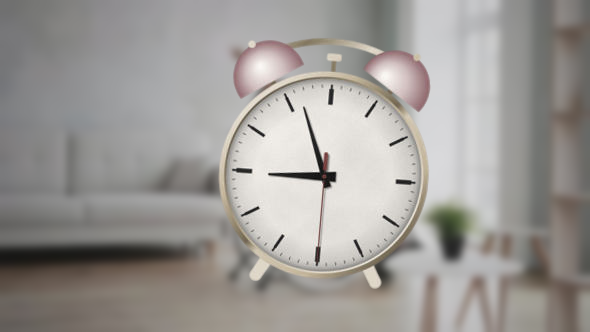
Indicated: 8 h 56 min 30 s
